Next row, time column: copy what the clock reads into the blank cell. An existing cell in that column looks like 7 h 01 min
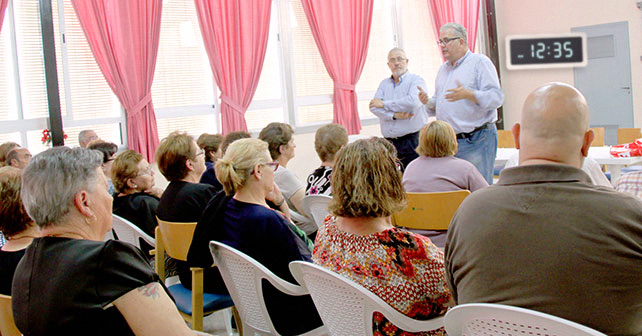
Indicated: 12 h 35 min
